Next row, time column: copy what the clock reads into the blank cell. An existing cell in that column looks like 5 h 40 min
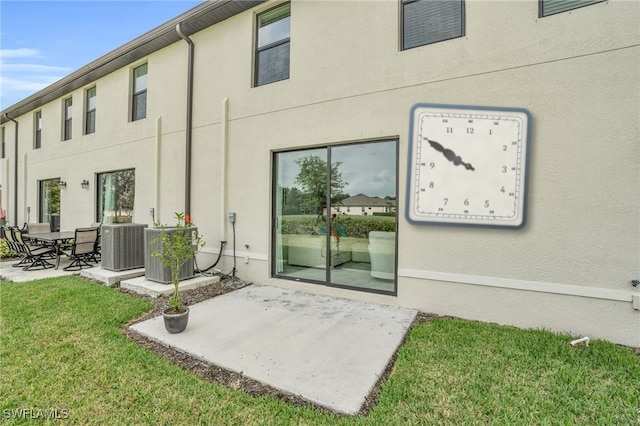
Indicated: 9 h 50 min
